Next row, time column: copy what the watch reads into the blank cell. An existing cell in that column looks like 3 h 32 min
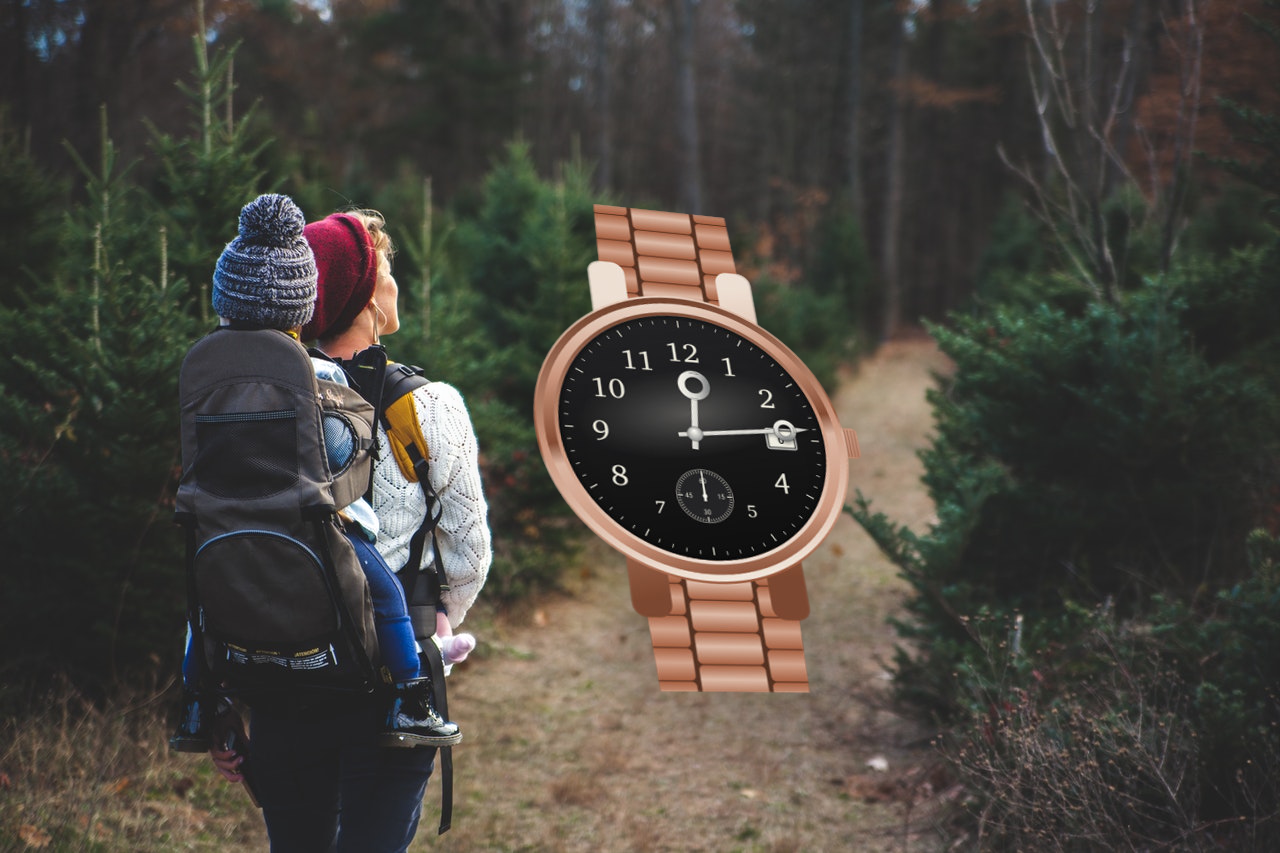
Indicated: 12 h 14 min
